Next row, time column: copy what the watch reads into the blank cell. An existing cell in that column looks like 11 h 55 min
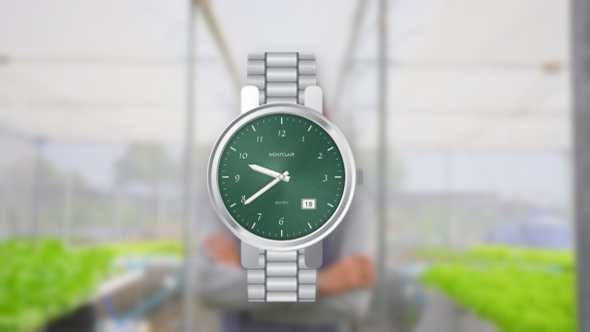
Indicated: 9 h 39 min
